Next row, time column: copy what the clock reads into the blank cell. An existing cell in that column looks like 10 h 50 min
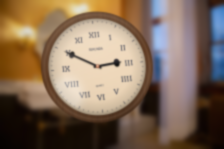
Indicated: 2 h 50 min
